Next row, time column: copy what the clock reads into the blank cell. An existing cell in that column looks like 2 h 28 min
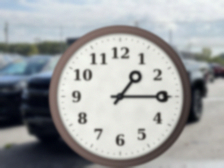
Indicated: 1 h 15 min
